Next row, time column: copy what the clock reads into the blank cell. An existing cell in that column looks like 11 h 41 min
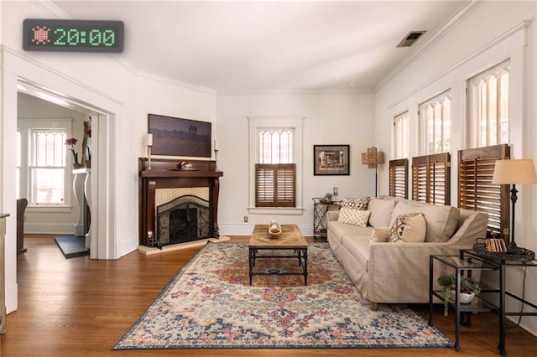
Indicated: 20 h 00 min
